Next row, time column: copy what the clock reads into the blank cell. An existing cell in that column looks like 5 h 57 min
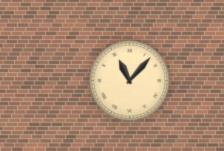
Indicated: 11 h 07 min
